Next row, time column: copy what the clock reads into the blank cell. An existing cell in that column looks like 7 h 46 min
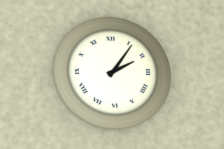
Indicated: 2 h 06 min
